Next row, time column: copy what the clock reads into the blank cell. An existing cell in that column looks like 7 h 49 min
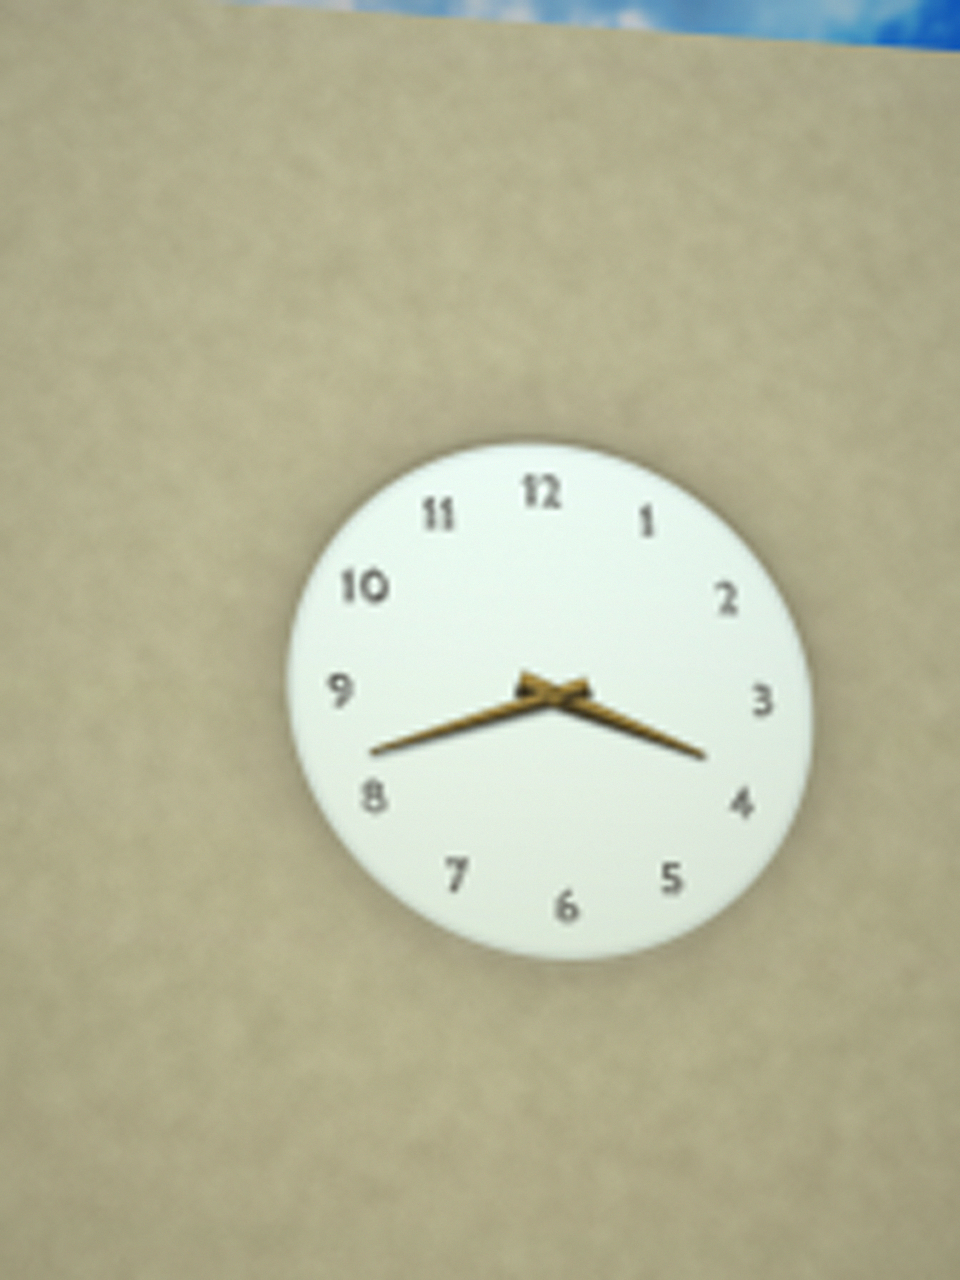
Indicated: 3 h 42 min
